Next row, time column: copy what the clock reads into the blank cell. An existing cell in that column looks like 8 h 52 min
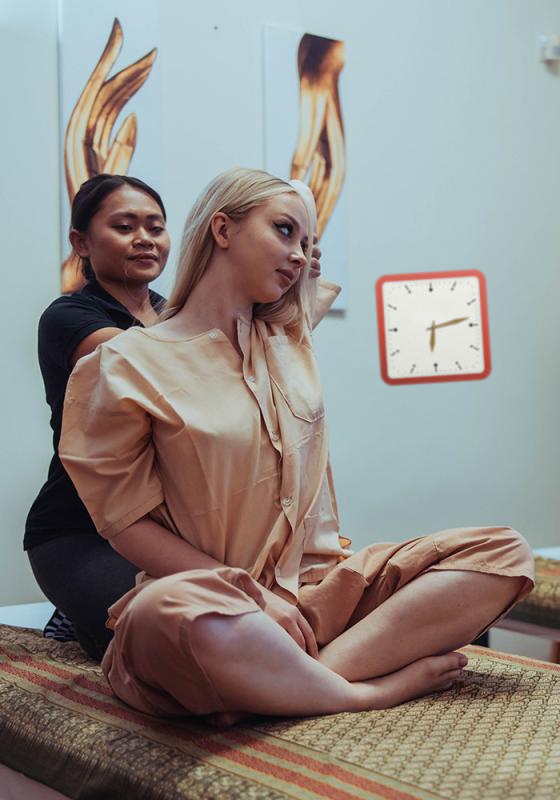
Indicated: 6 h 13 min
